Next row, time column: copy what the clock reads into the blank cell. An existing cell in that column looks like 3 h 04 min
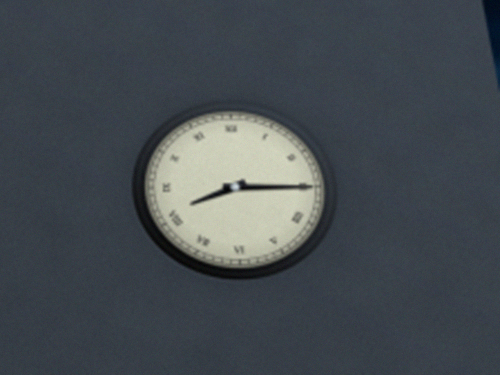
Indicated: 8 h 15 min
